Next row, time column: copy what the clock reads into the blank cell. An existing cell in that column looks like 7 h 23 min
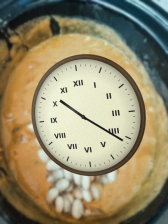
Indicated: 10 h 21 min
